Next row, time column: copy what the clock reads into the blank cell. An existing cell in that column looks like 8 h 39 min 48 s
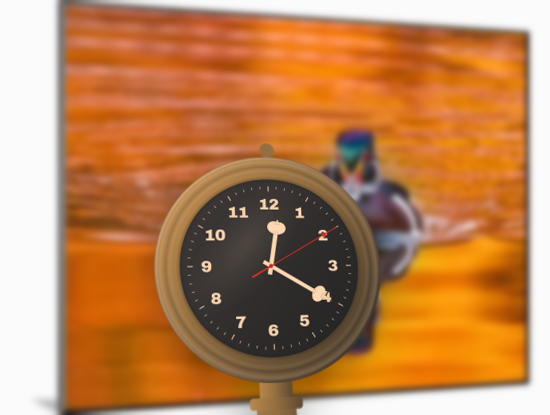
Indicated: 12 h 20 min 10 s
